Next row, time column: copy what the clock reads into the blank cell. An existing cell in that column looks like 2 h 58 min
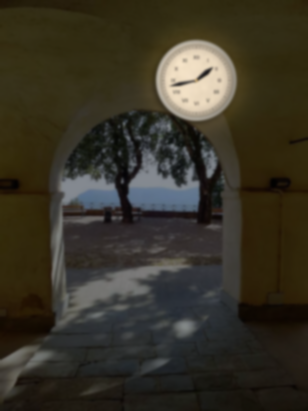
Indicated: 1 h 43 min
